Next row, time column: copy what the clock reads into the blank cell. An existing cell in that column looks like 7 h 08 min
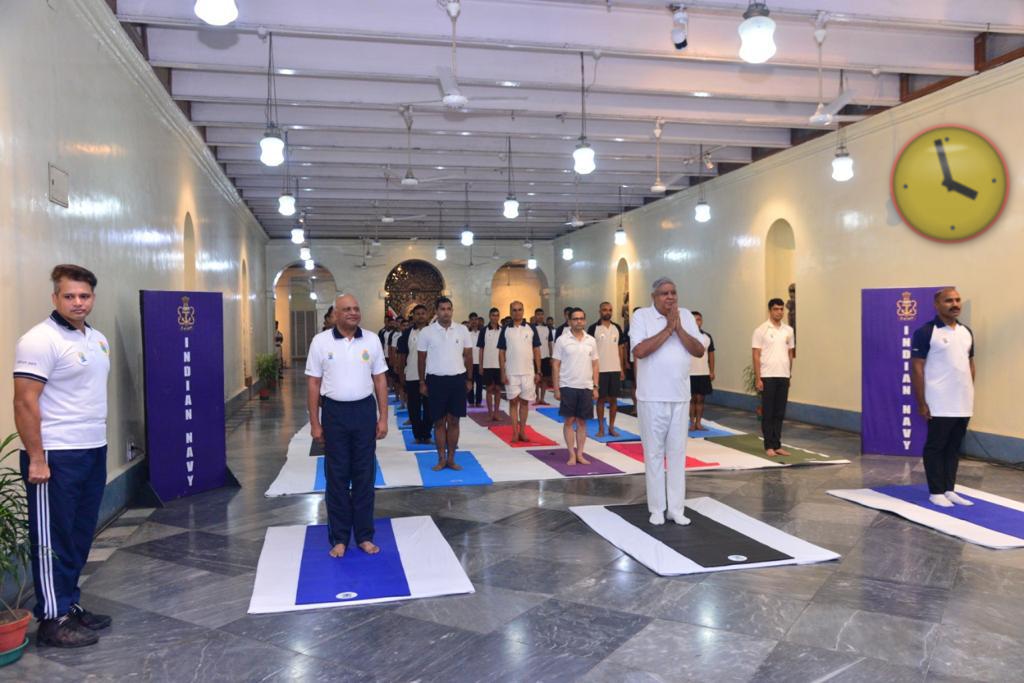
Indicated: 3 h 58 min
